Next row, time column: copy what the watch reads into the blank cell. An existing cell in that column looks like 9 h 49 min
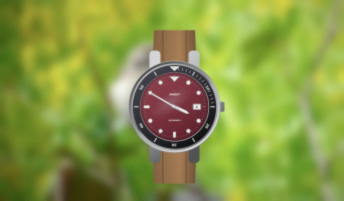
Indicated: 3 h 50 min
